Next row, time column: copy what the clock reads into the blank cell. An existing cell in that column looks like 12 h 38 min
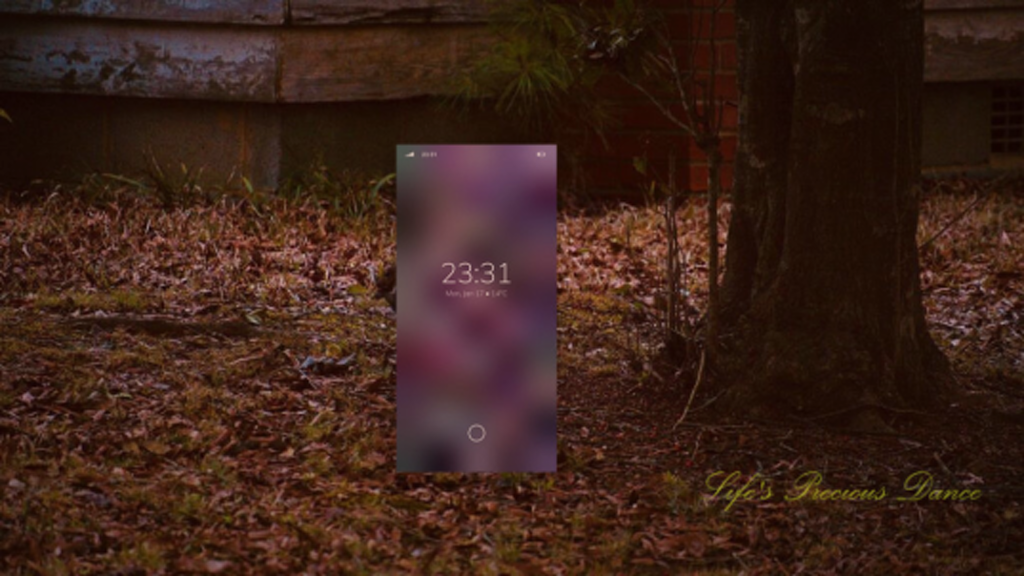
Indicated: 23 h 31 min
